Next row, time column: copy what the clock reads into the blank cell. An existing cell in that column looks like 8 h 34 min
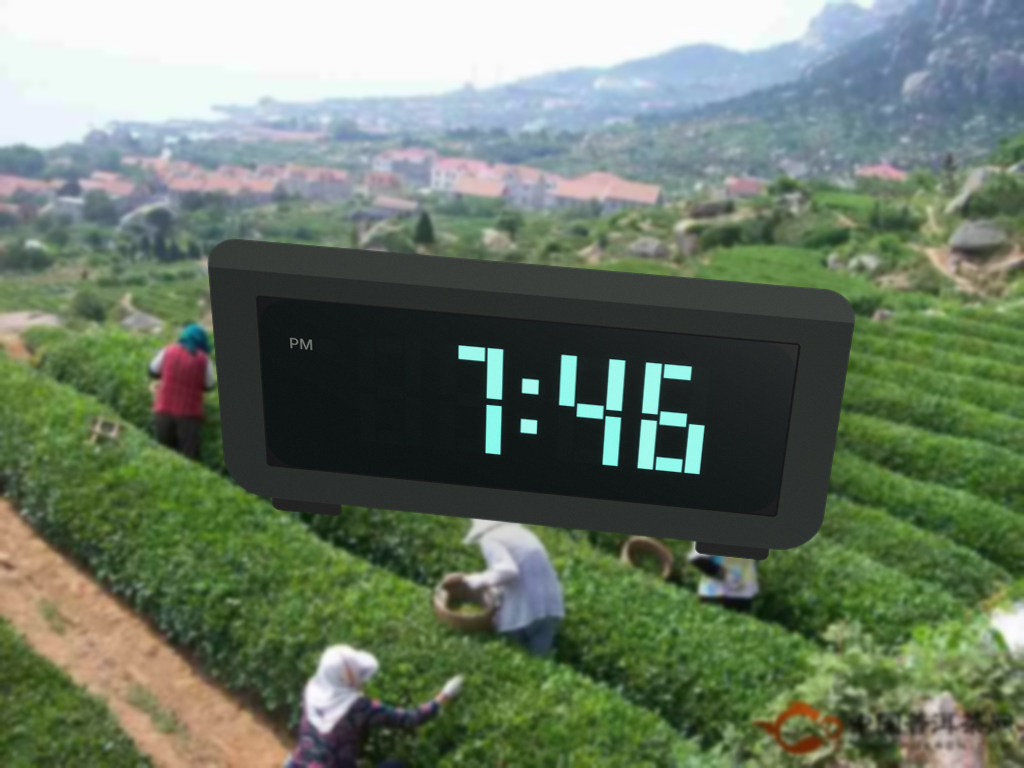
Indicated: 7 h 46 min
